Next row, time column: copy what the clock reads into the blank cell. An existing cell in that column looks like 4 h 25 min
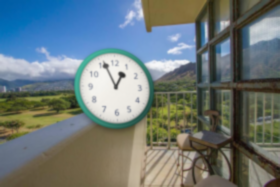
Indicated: 12 h 56 min
